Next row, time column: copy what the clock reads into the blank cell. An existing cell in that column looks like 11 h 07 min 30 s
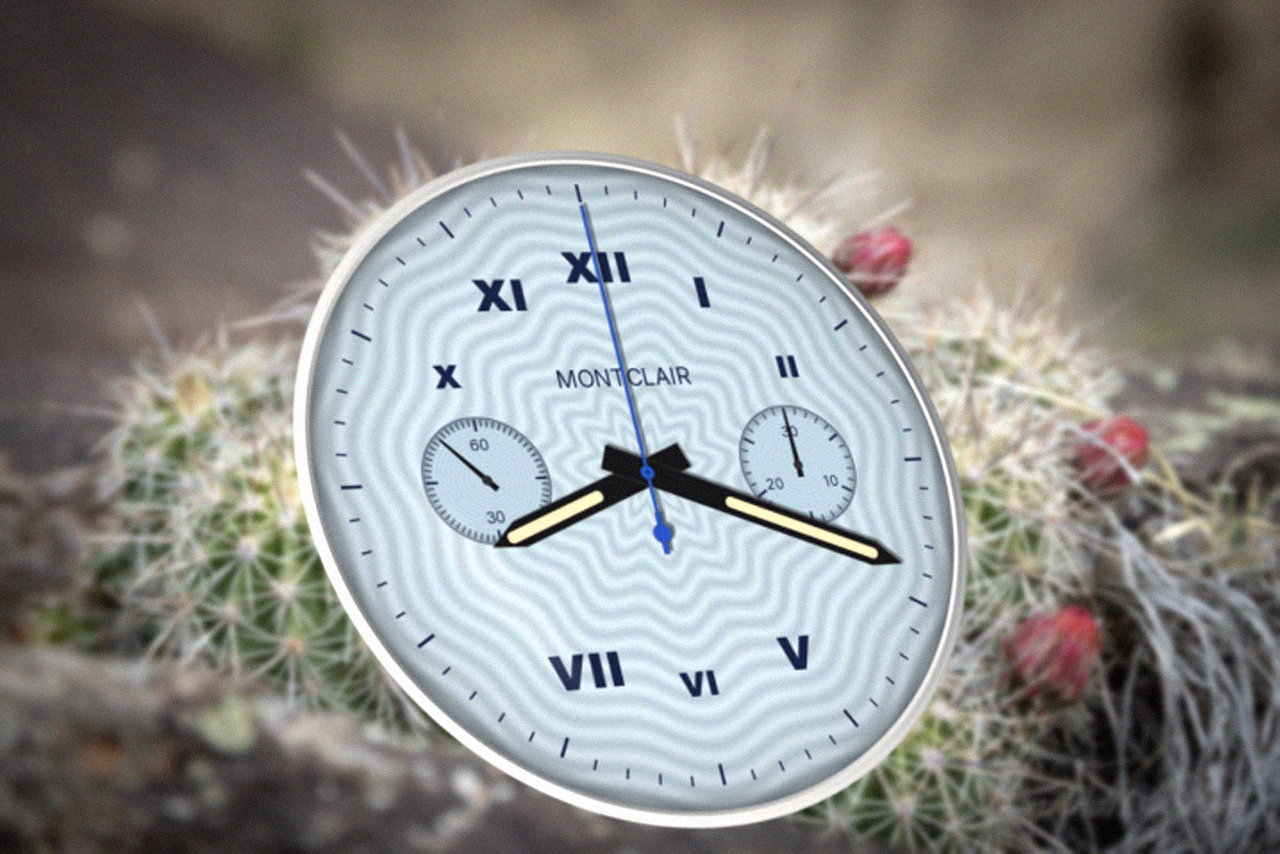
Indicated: 8 h 18 min 53 s
